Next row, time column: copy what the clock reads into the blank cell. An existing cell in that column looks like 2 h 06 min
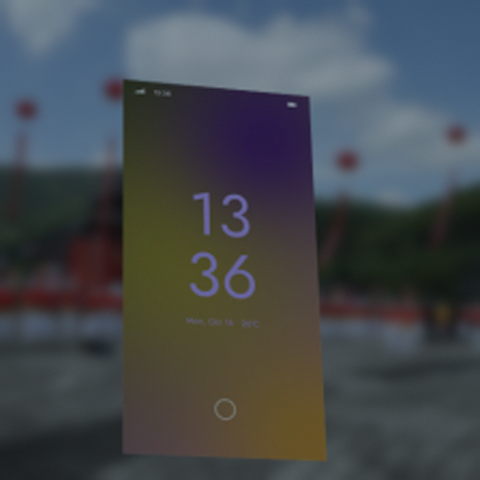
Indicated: 13 h 36 min
